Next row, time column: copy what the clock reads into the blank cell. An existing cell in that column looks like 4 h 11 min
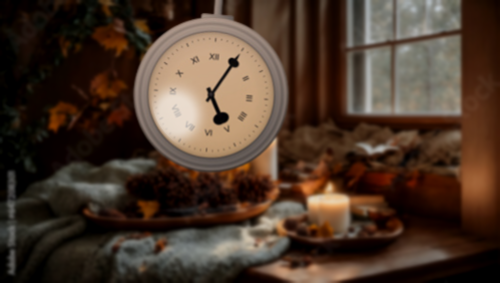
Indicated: 5 h 05 min
